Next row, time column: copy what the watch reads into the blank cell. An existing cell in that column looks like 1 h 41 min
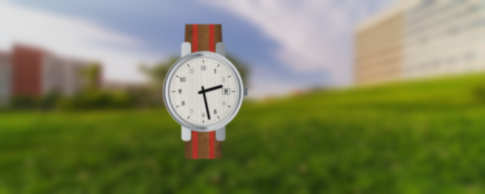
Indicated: 2 h 28 min
